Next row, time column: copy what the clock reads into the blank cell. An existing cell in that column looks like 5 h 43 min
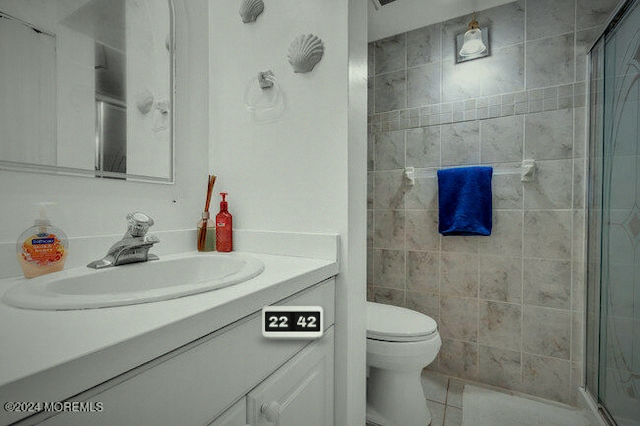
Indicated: 22 h 42 min
